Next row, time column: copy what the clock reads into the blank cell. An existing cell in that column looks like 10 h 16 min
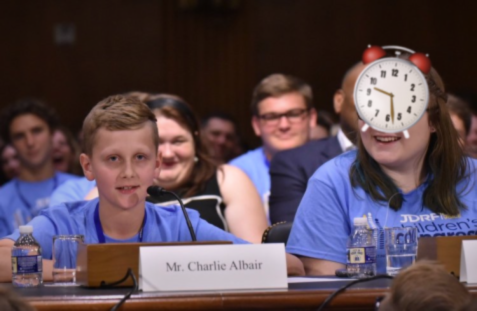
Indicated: 9 h 28 min
